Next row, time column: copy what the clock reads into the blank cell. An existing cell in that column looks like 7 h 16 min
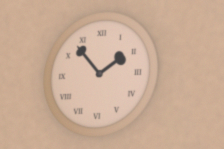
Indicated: 1 h 53 min
